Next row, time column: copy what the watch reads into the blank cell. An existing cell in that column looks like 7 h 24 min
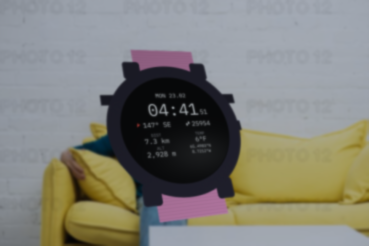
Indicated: 4 h 41 min
